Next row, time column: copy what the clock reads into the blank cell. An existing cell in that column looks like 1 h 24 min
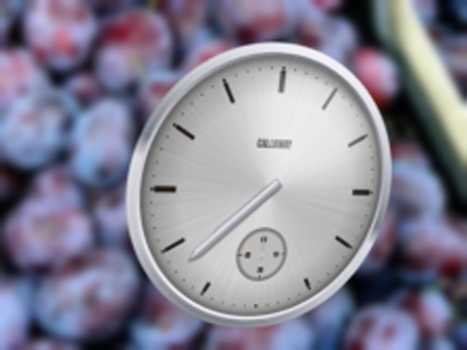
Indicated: 7 h 38 min
